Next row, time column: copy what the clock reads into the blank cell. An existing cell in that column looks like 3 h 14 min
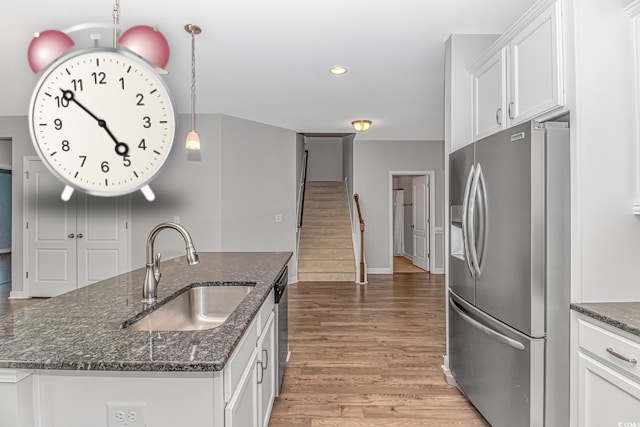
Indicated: 4 h 52 min
